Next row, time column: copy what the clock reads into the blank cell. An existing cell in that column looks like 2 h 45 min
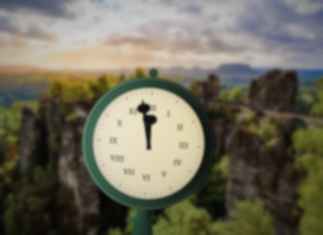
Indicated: 11 h 58 min
